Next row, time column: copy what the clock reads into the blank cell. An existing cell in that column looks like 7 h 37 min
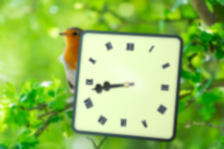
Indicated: 8 h 43 min
